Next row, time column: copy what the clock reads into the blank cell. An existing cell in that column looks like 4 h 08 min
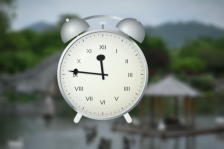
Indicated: 11 h 46 min
